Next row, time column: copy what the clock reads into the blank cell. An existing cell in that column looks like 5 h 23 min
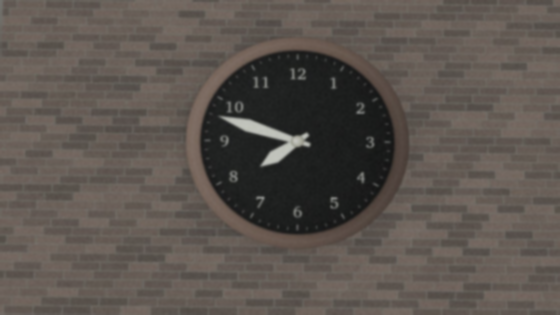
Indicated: 7 h 48 min
